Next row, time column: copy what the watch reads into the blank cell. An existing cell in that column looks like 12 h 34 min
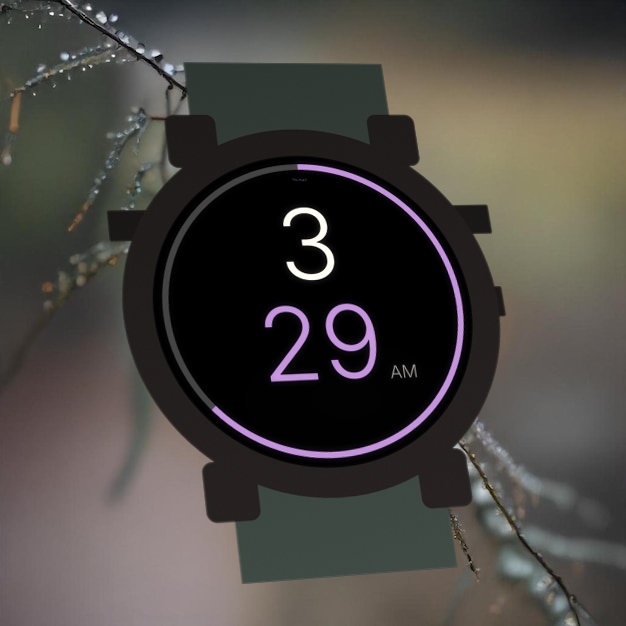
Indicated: 3 h 29 min
